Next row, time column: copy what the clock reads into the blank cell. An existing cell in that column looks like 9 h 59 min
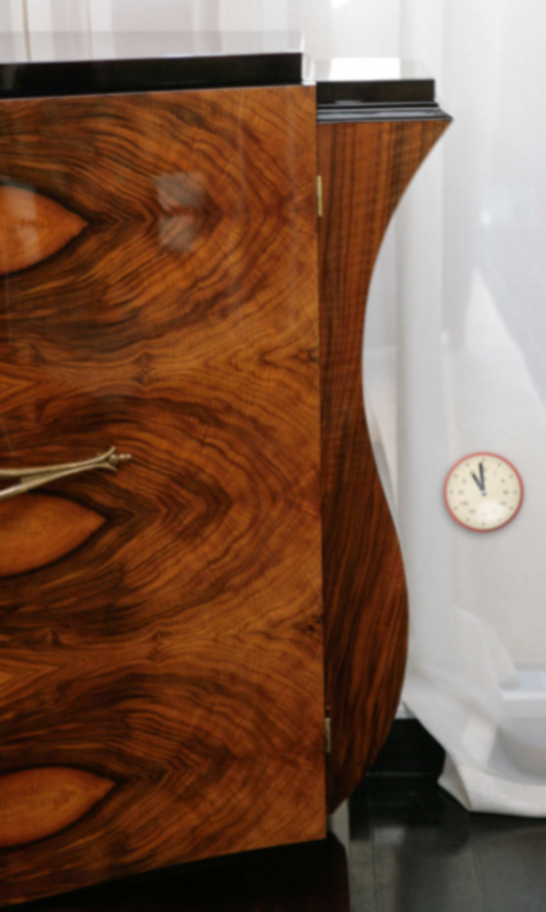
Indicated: 10 h 59 min
